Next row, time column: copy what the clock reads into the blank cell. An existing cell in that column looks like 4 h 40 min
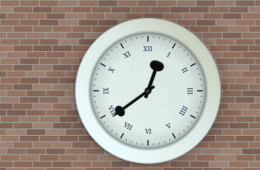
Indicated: 12 h 39 min
